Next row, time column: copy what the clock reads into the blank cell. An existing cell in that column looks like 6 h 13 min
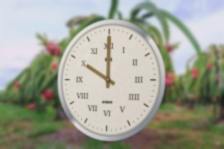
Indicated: 10 h 00 min
